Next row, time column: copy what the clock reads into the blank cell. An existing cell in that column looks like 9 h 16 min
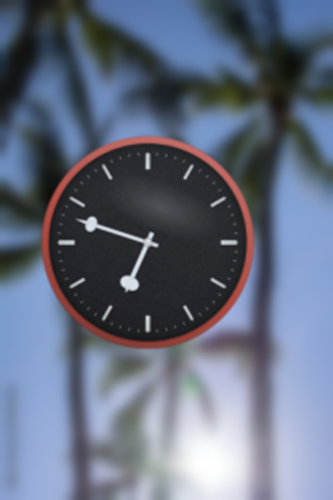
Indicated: 6 h 48 min
